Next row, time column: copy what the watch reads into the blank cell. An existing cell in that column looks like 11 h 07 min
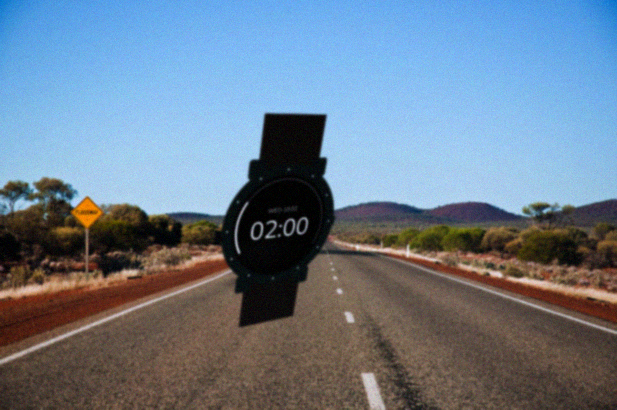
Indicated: 2 h 00 min
